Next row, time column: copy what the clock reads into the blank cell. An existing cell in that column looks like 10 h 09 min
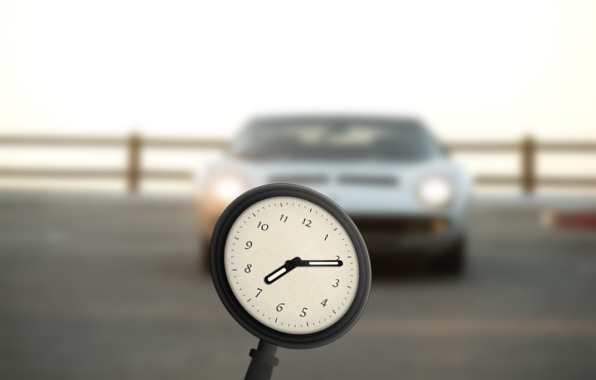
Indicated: 7 h 11 min
